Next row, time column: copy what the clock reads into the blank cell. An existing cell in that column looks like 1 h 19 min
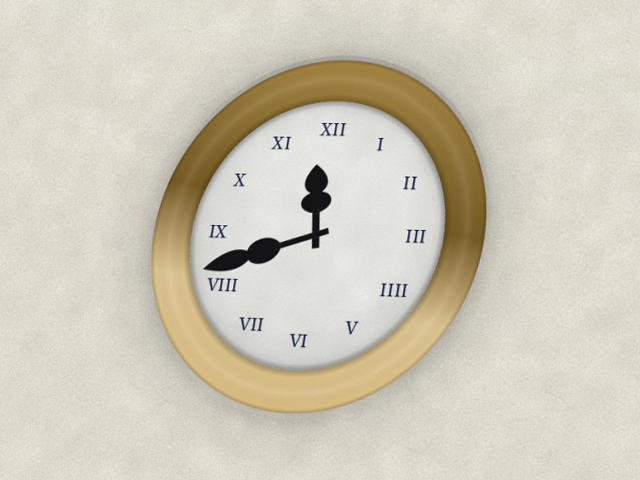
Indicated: 11 h 42 min
